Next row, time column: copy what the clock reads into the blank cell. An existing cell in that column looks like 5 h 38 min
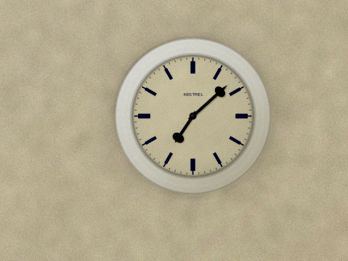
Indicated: 7 h 08 min
